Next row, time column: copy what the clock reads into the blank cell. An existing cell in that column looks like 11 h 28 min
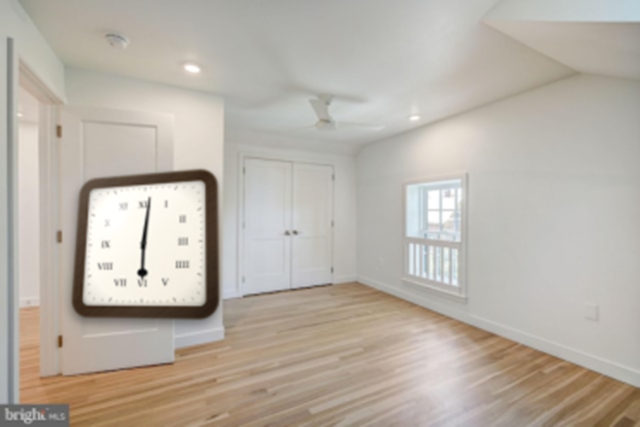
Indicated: 6 h 01 min
